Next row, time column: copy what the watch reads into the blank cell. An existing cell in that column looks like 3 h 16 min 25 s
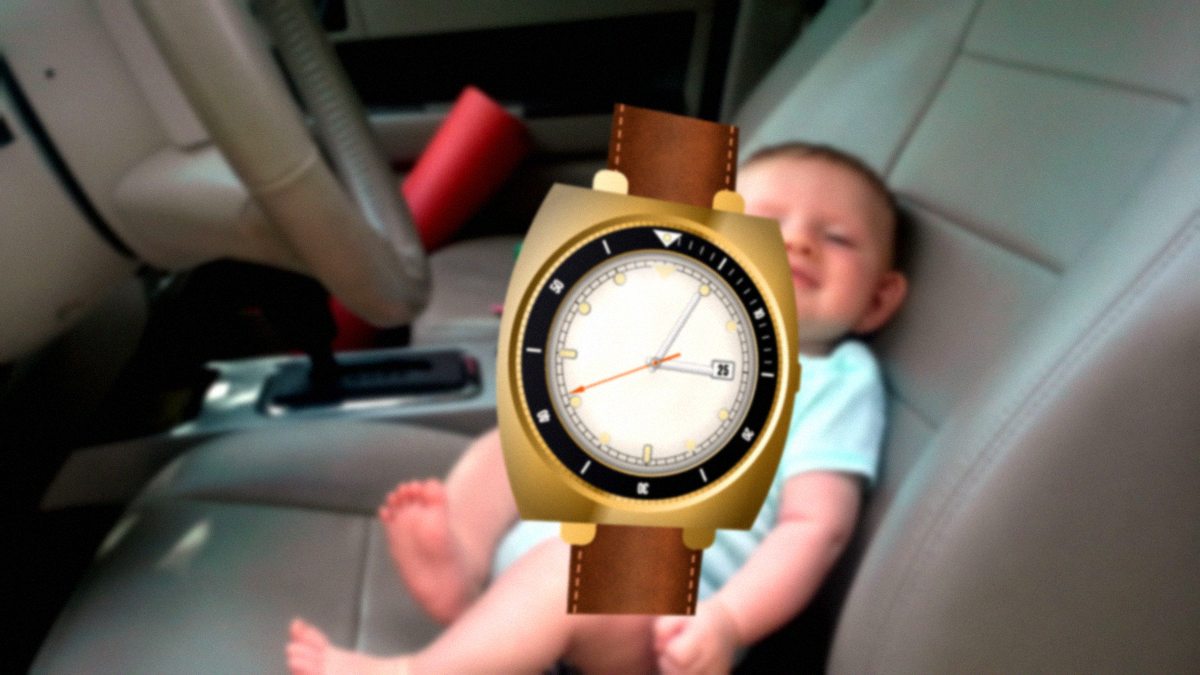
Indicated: 3 h 04 min 41 s
